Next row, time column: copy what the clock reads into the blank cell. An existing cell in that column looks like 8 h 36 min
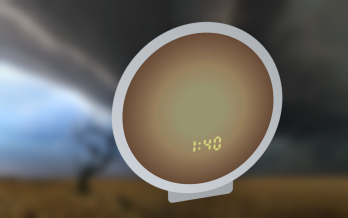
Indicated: 1 h 40 min
